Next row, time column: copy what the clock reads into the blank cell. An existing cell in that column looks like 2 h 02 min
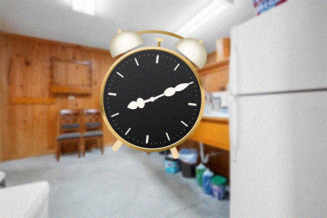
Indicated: 8 h 10 min
